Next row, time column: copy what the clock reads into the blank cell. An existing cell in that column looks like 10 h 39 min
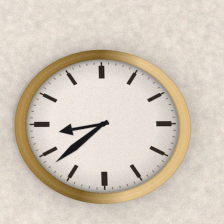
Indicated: 8 h 38 min
